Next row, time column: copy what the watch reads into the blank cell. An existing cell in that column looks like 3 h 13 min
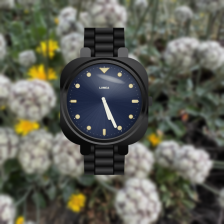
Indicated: 5 h 26 min
